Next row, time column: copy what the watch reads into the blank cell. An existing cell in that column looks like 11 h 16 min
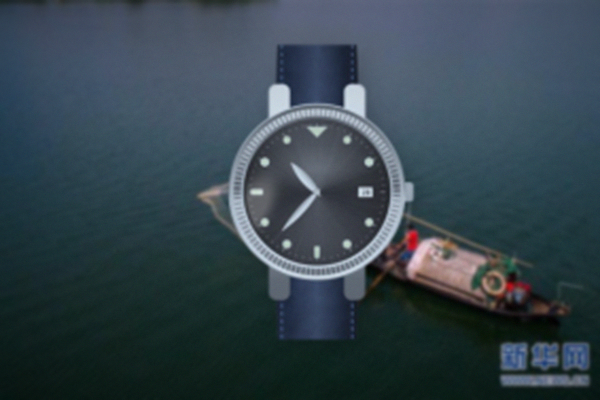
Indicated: 10 h 37 min
